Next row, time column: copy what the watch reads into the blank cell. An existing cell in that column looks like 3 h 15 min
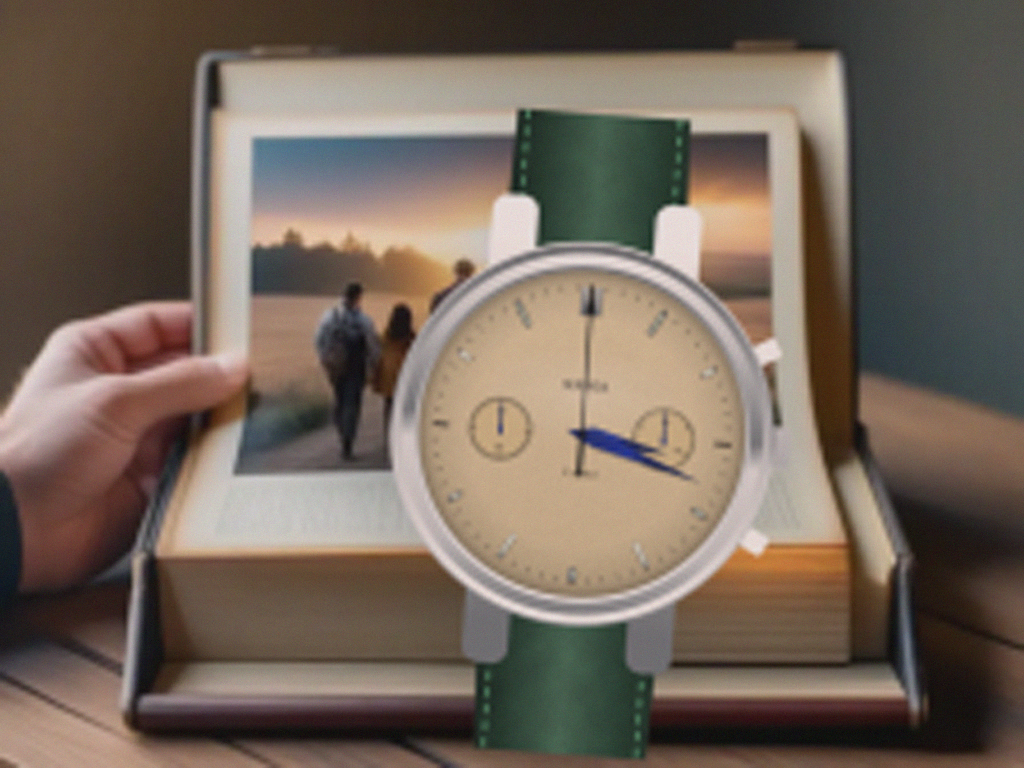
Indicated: 3 h 18 min
